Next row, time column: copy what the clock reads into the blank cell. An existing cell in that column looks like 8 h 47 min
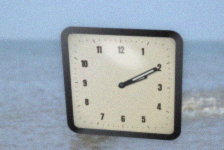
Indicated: 2 h 10 min
